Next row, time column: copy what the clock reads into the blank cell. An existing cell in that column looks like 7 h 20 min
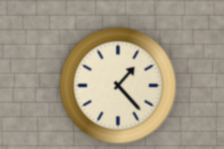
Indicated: 1 h 23 min
